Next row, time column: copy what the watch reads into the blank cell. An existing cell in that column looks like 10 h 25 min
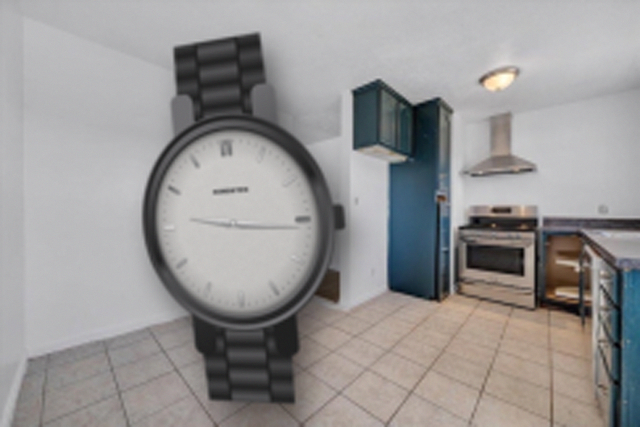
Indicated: 9 h 16 min
